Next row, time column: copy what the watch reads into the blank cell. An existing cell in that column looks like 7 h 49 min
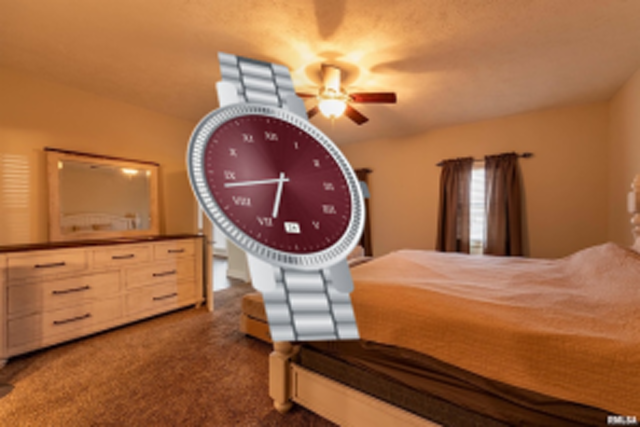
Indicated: 6 h 43 min
